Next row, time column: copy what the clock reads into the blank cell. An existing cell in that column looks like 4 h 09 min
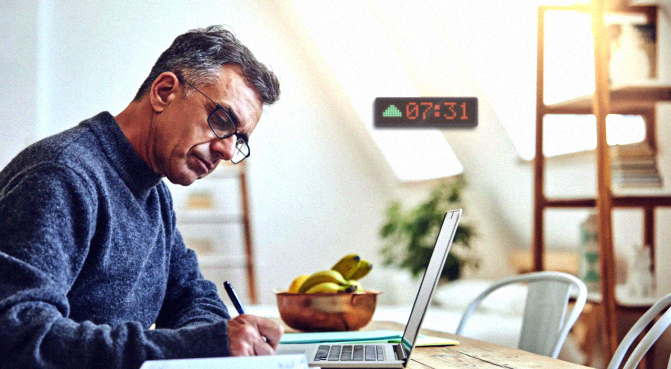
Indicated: 7 h 31 min
